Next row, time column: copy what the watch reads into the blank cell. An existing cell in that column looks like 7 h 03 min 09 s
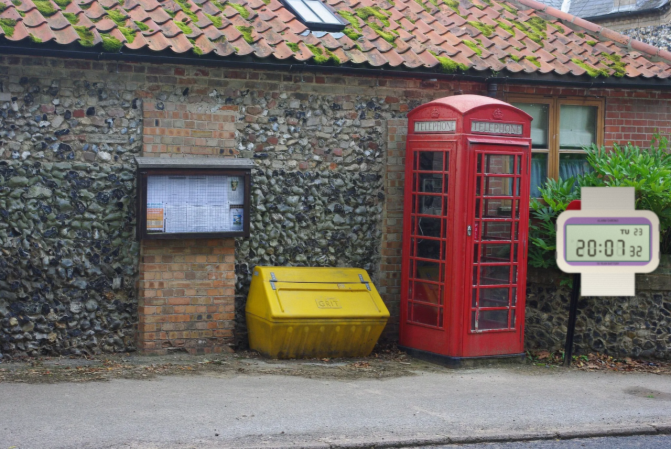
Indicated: 20 h 07 min 32 s
